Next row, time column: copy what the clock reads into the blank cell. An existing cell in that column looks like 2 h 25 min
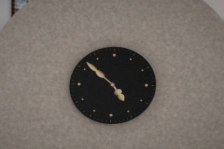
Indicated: 4 h 52 min
